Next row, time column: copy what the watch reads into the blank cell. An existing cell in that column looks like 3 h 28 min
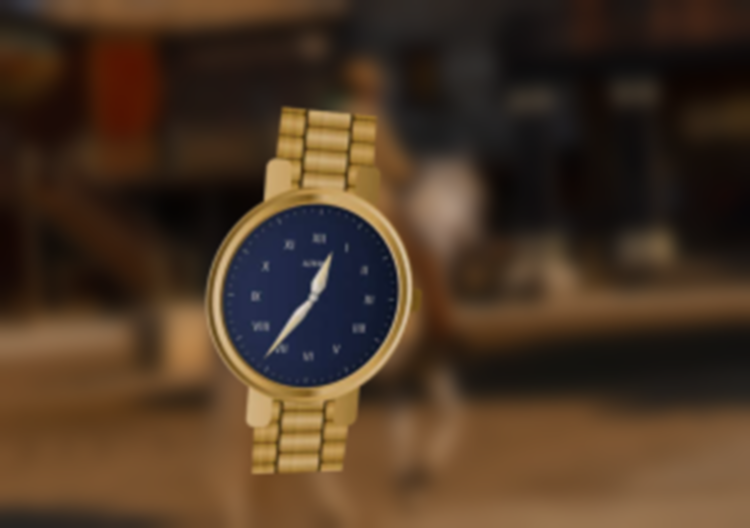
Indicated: 12 h 36 min
